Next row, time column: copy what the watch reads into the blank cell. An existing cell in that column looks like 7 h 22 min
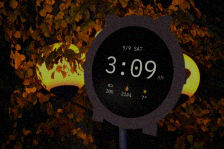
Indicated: 3 h 09 min
